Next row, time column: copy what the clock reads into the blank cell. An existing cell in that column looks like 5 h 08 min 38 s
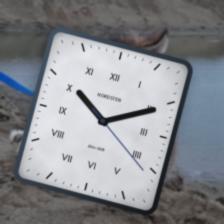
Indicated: 10 h 10 min 21 s
